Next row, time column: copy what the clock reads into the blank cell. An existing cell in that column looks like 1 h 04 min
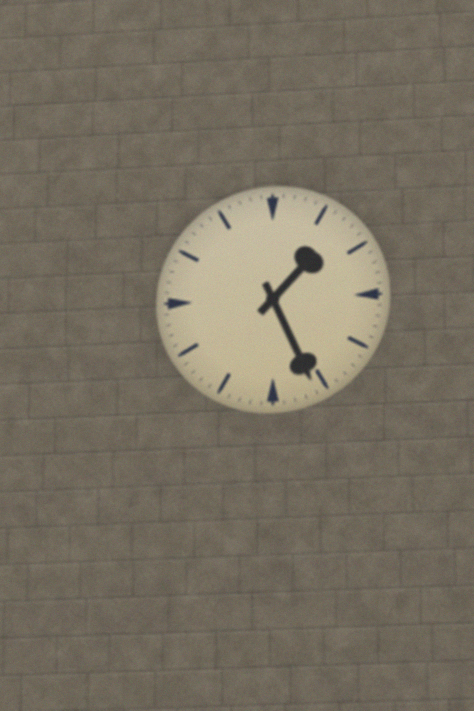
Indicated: 1 h 26 min
